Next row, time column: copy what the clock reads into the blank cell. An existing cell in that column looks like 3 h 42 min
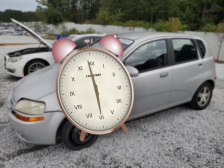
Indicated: 5 h 59 min
